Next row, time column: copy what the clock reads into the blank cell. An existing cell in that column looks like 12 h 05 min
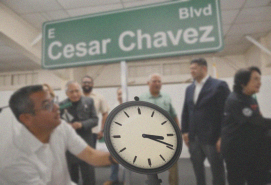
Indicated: 3 h 19 min
